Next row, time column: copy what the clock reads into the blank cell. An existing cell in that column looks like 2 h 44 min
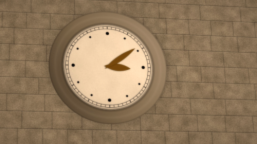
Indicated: 3 h 09 min
